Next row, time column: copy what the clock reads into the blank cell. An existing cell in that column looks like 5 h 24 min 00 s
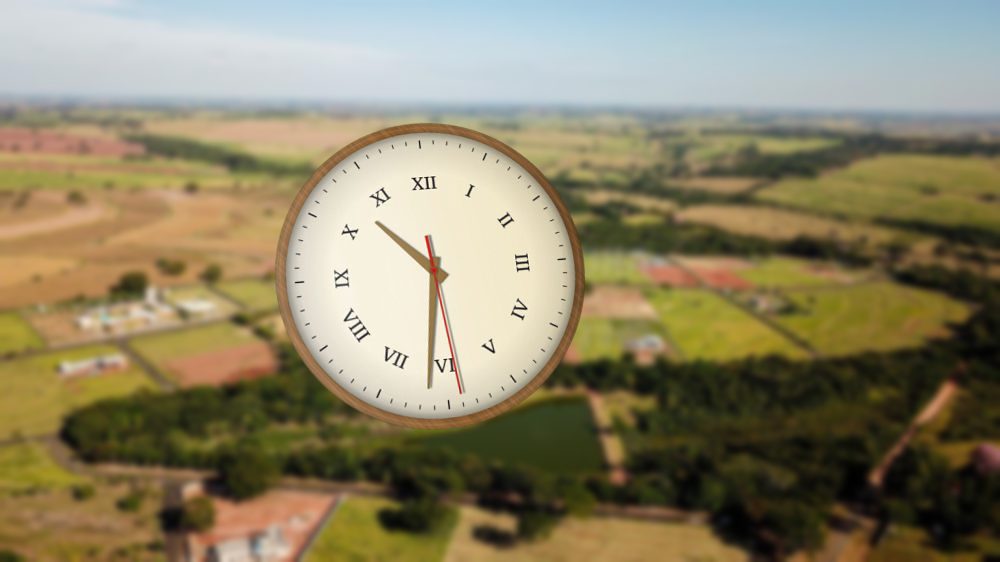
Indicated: 10 h 31 min 29 s
